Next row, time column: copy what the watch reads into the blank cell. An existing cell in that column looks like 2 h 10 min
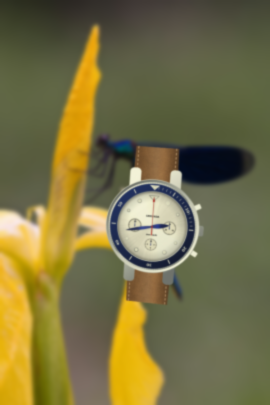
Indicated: 2 h 43 min
